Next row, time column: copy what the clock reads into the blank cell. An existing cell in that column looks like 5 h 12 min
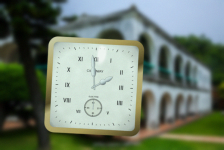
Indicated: 1 h 59 min
